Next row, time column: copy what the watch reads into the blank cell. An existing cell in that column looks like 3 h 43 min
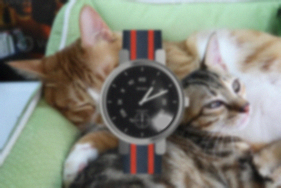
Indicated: 1 h 11 min
